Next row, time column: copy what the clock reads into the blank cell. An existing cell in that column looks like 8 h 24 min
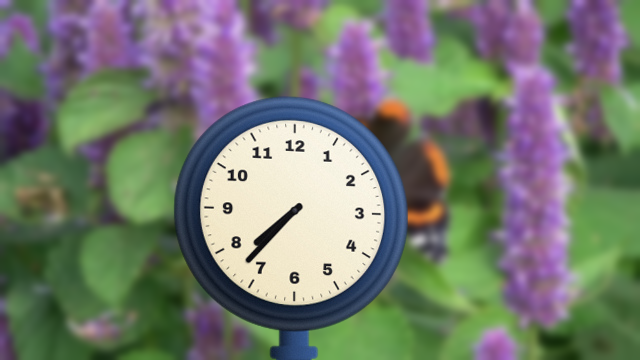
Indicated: 7 h 37 min
